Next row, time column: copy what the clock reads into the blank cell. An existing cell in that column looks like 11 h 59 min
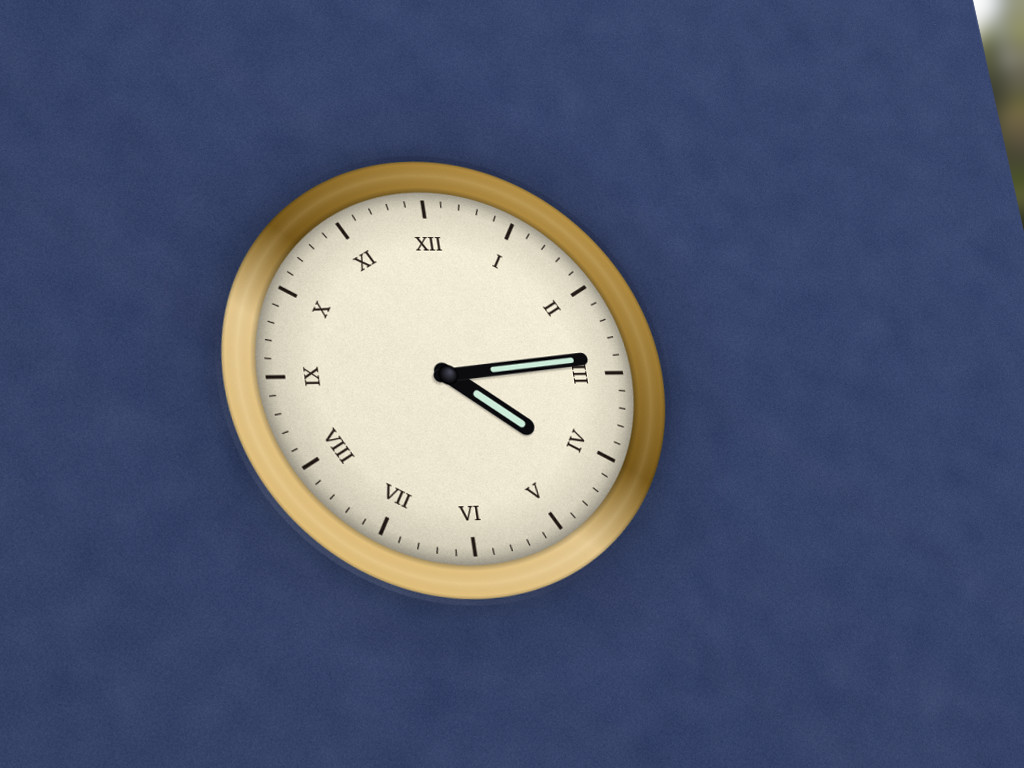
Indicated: 4 h 14 min
